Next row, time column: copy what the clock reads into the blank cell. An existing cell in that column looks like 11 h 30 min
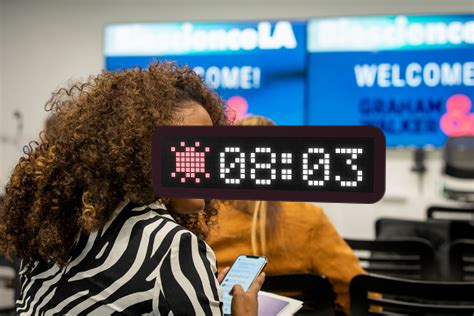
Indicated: 8 h 03 min
